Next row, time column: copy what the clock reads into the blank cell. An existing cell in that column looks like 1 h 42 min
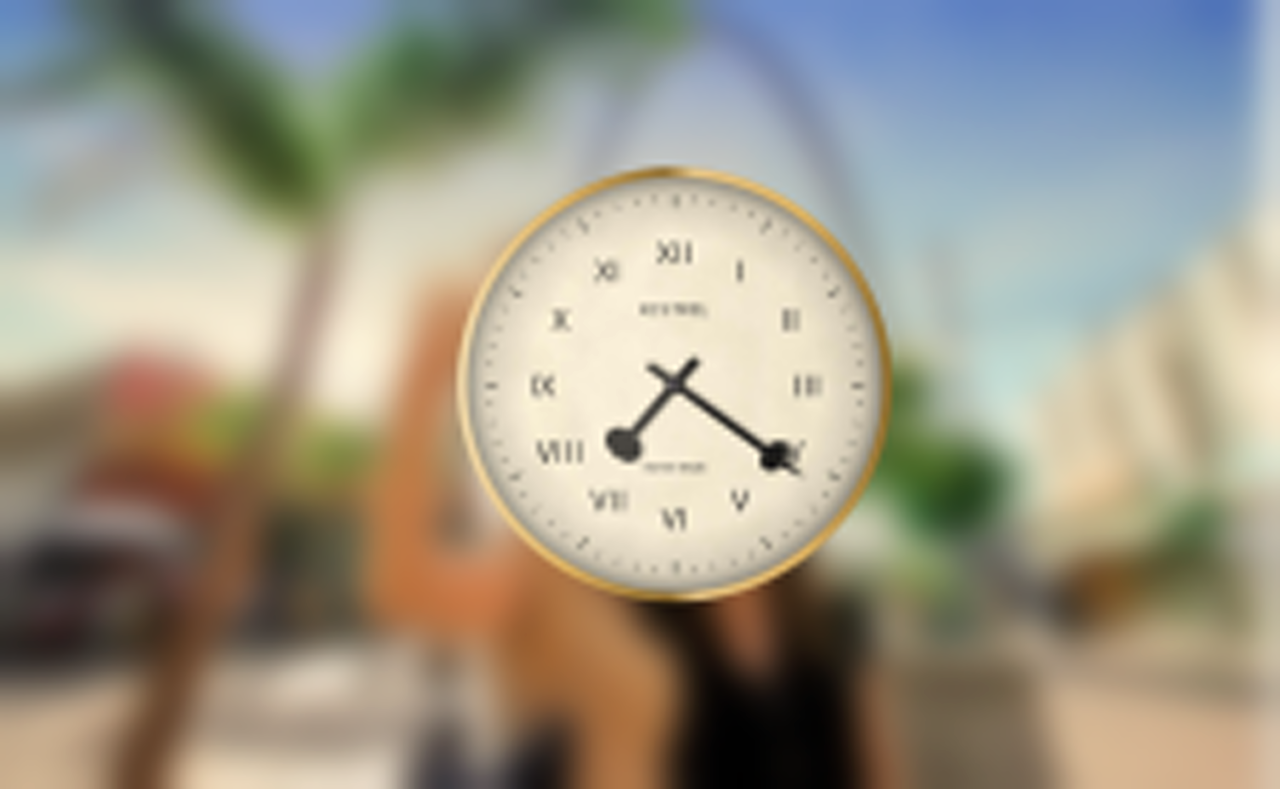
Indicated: 7 h 21 min
